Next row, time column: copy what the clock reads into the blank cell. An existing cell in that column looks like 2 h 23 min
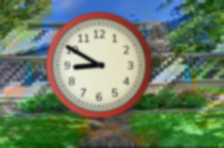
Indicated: 8 h 50 min
